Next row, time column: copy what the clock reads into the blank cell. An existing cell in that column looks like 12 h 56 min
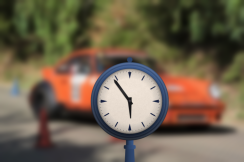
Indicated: 5 h 54 min
